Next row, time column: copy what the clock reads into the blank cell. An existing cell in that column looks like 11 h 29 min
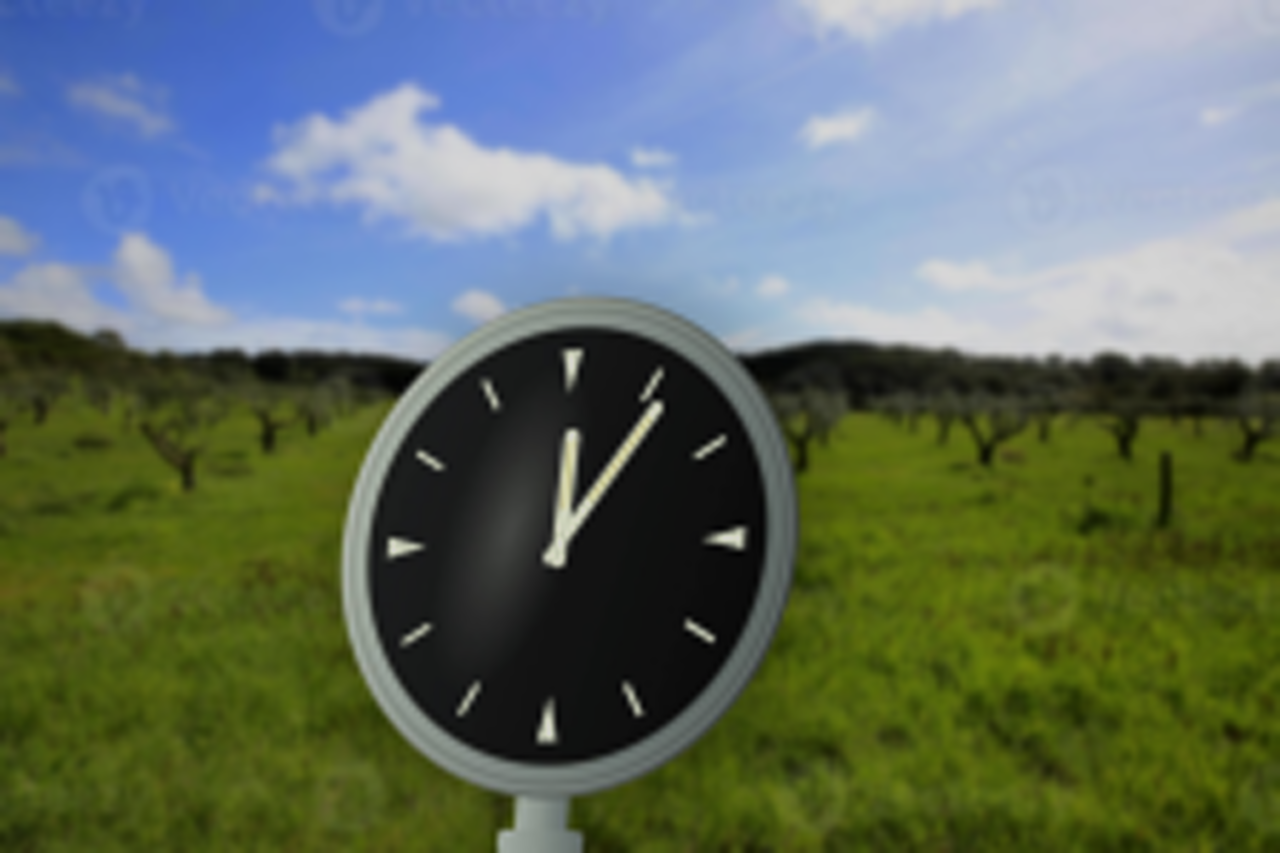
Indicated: 12 h 06 min
